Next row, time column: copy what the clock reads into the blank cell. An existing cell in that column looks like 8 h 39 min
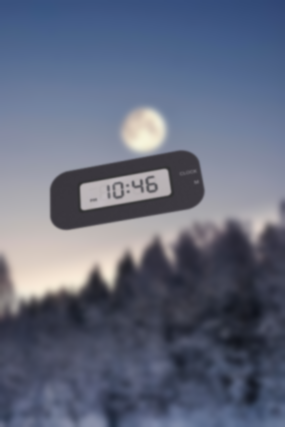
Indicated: 10 h 46 min
